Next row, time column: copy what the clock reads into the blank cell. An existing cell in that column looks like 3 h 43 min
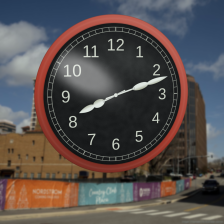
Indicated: 8 h 12 min
